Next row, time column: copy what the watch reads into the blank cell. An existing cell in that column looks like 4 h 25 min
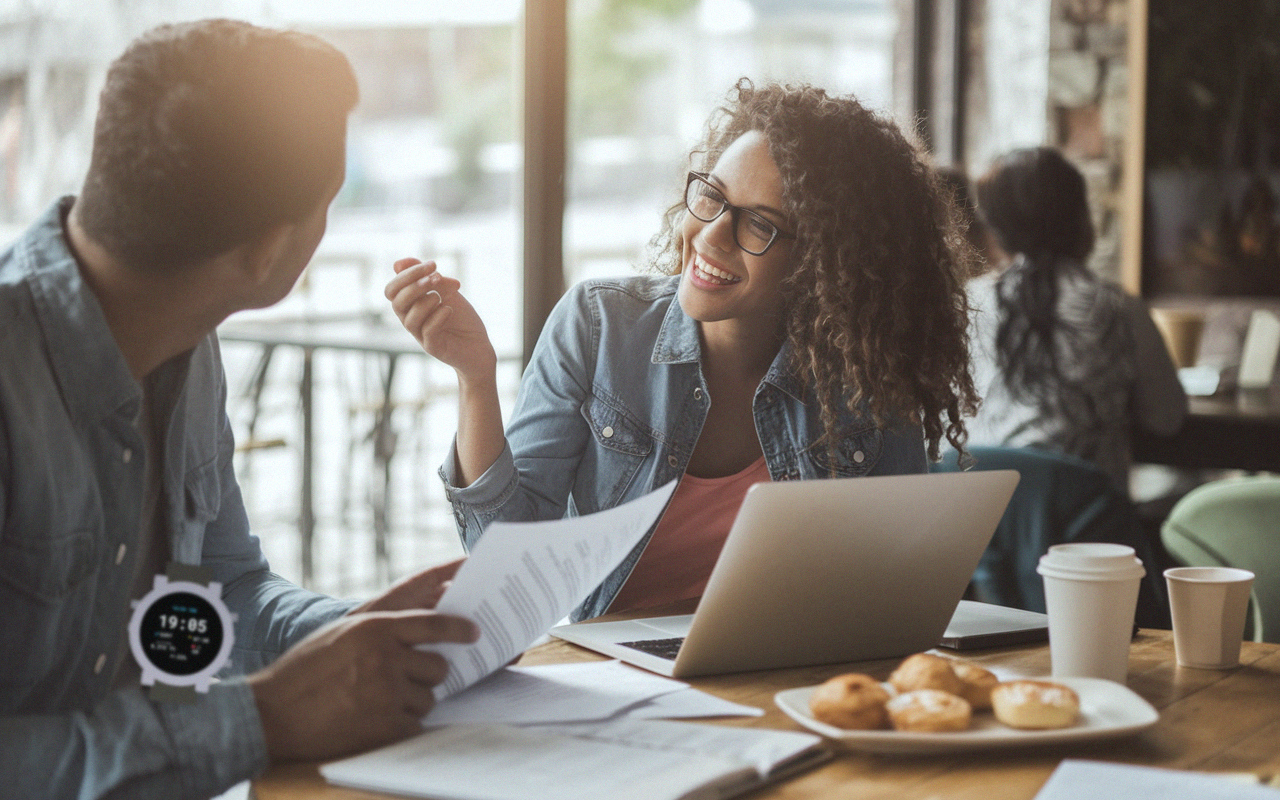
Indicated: 19 h 05 min
